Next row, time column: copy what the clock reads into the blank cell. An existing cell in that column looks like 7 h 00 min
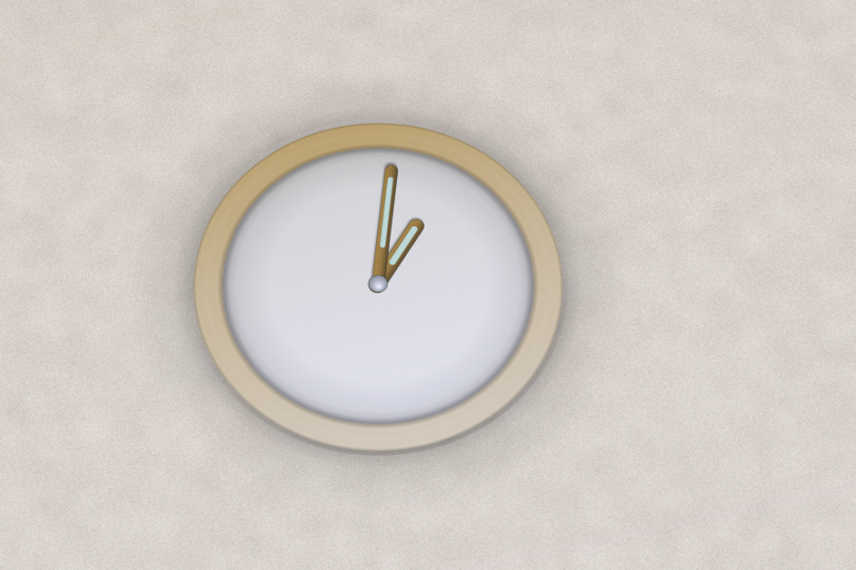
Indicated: 1 h 01 min
